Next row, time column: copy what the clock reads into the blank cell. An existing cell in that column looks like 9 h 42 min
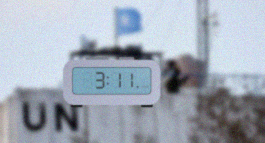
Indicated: 3 h 11 min
